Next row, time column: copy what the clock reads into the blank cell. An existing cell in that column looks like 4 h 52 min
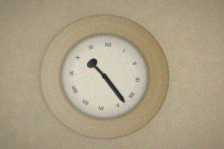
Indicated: 10 h 23 min
